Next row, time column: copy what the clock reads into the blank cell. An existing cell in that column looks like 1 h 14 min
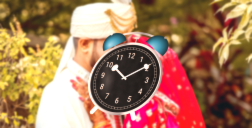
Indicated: 10 h 09 min
